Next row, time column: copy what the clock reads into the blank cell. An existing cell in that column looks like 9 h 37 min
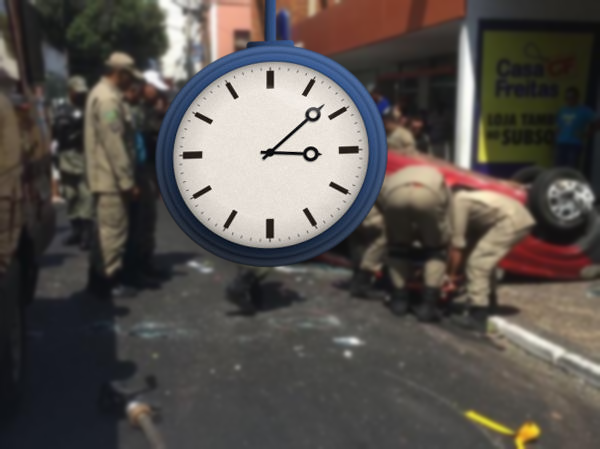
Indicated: 3 h 08 min
